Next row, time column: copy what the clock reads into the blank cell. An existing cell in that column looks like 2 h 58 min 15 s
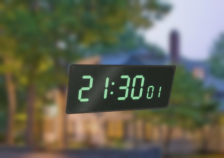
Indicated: 21 h 30 min 01 s
